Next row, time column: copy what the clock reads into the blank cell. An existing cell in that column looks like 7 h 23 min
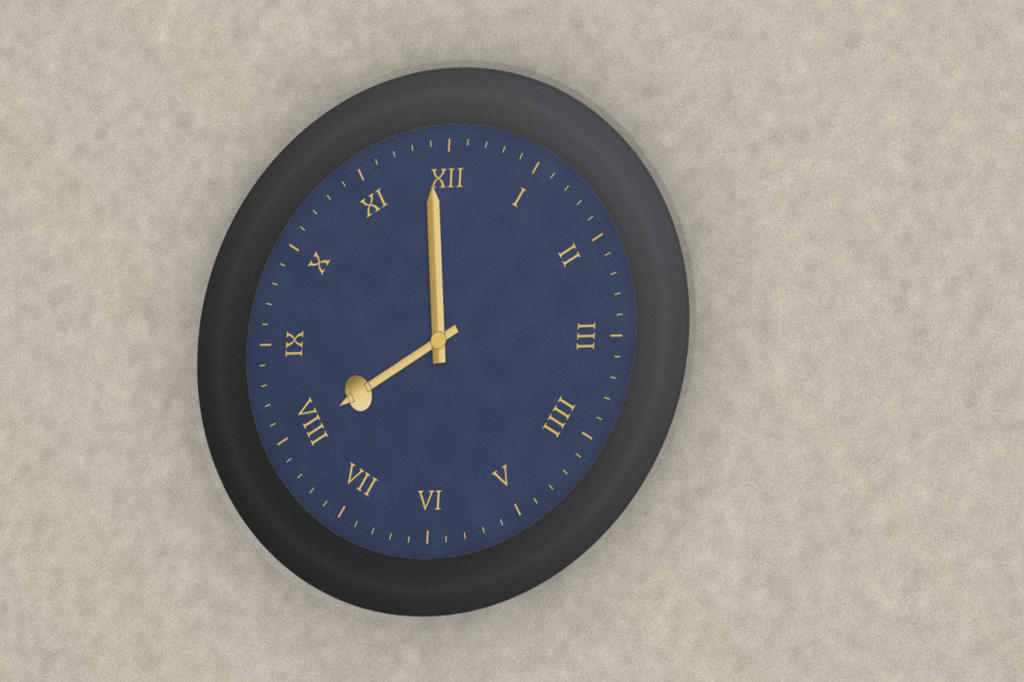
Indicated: 7 h 59 min
